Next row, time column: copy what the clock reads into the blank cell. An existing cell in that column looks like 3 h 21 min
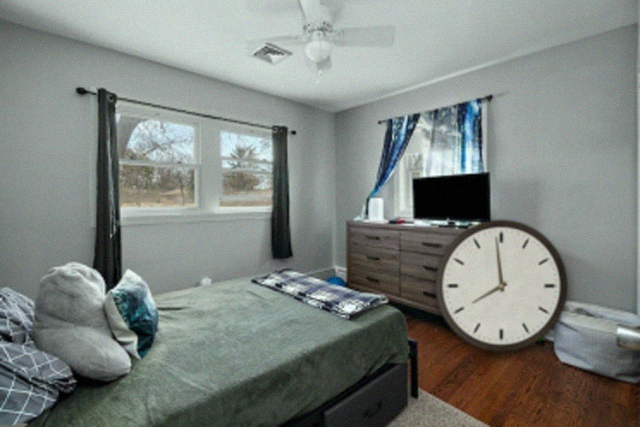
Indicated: 7 h 59 min
